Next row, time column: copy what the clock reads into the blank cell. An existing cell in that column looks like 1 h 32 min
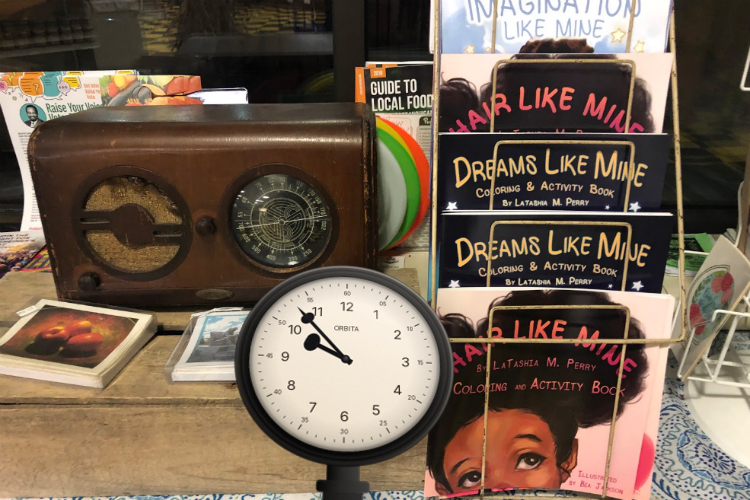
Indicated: 9 h 53 min
